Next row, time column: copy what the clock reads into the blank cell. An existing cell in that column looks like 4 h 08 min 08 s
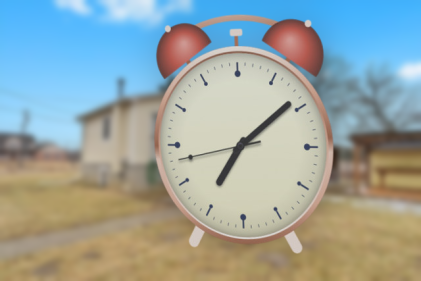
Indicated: 7 h 08 min 43 s
